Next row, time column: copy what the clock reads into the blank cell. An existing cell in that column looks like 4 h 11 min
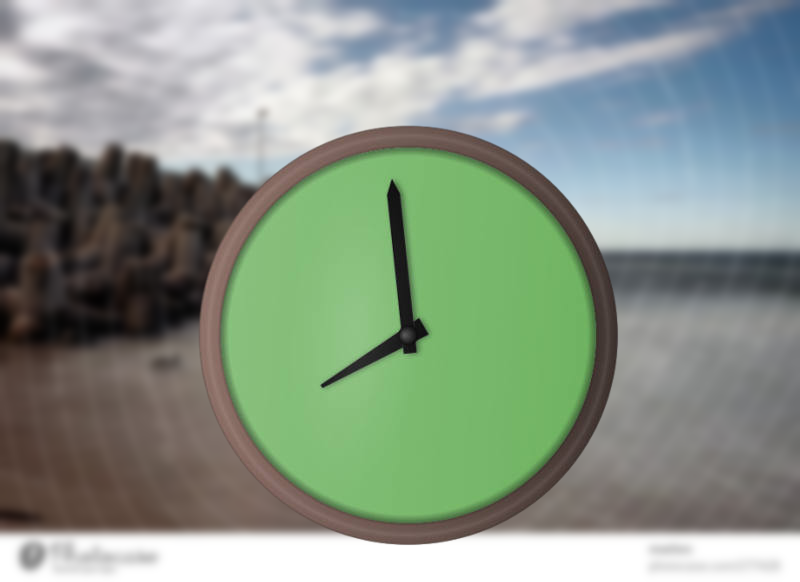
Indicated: 7 h 59 min
